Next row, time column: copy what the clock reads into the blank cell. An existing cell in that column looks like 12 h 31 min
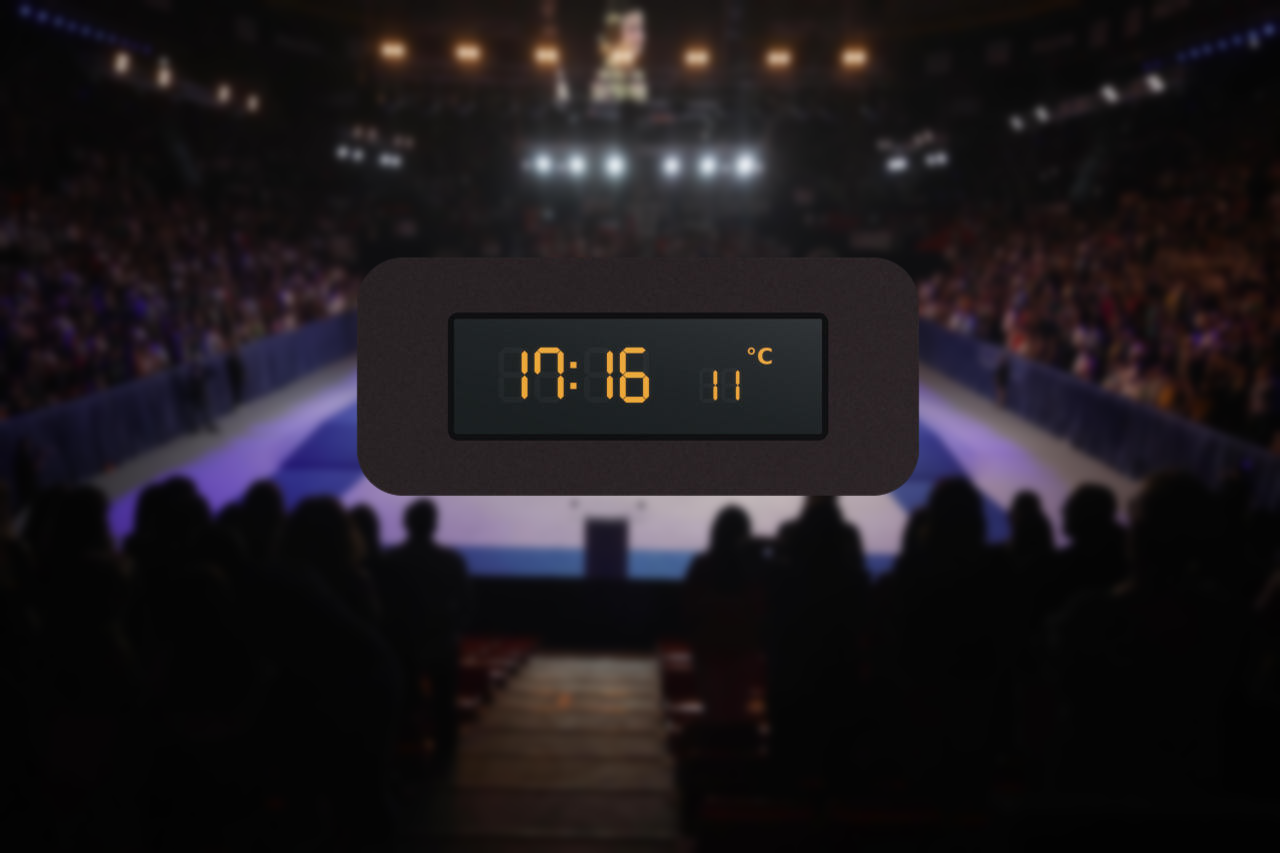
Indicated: 17 h 16 min
